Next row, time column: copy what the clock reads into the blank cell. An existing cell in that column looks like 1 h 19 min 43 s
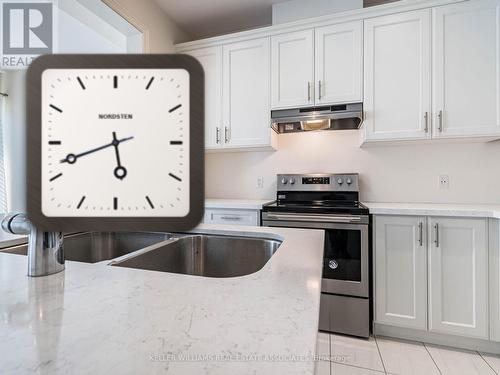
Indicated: 5 h 41 min 42 s
